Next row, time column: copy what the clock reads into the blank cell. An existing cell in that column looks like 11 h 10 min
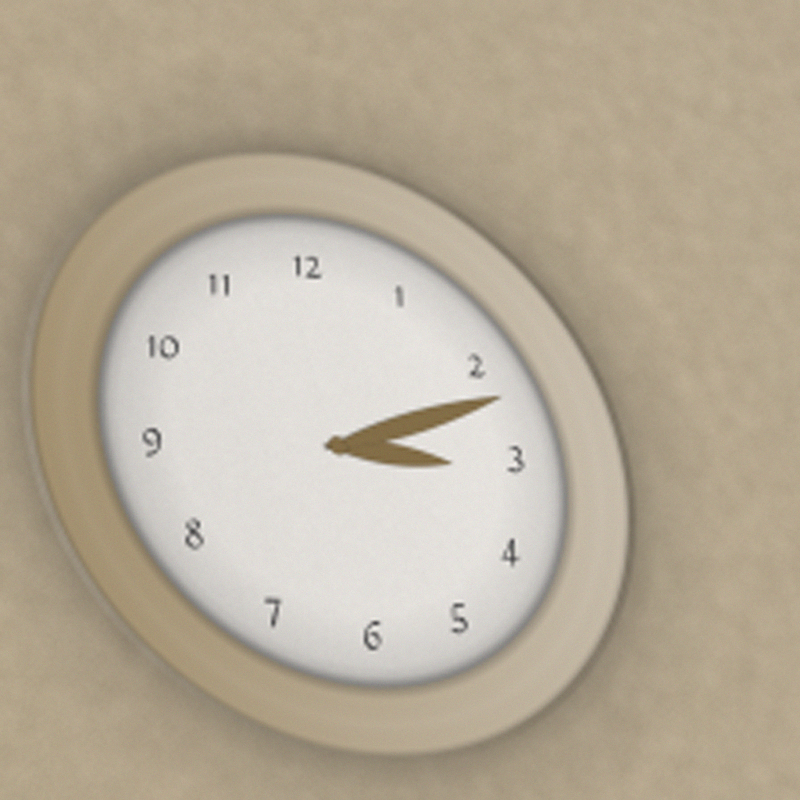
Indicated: 3 h 12 min
